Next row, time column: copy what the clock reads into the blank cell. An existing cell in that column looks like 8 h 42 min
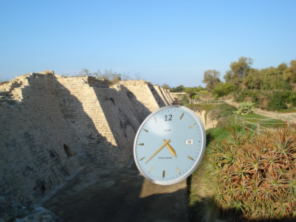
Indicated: 4 h 38 min
